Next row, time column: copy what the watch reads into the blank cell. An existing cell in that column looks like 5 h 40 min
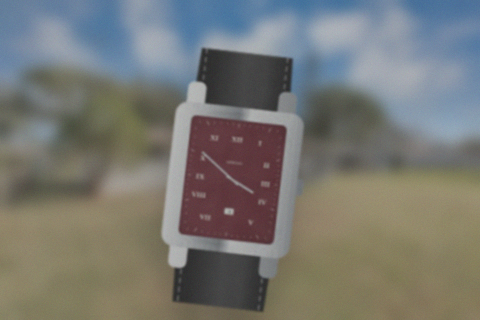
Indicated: 3 h 51 min
